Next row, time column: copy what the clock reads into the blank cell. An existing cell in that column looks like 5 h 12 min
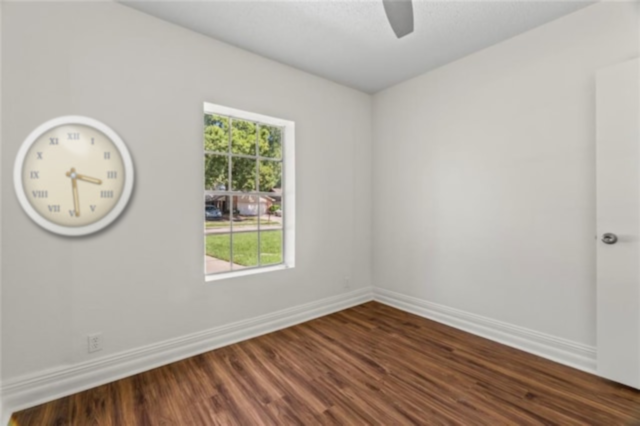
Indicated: 3 h 29 min
